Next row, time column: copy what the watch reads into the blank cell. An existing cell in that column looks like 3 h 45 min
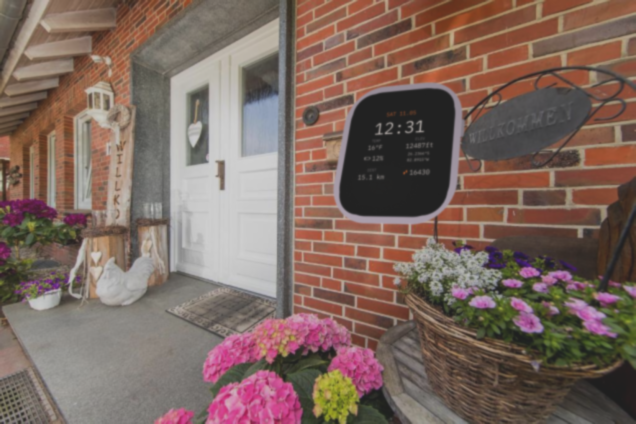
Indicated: 12 h 31 min
